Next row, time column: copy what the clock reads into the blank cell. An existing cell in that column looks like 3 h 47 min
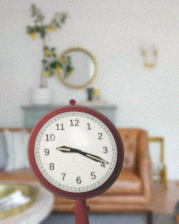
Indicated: 9 h 19 min
